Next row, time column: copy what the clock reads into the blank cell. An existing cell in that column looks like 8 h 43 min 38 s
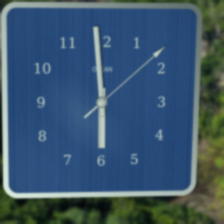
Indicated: 5 h 59 min 08 s
